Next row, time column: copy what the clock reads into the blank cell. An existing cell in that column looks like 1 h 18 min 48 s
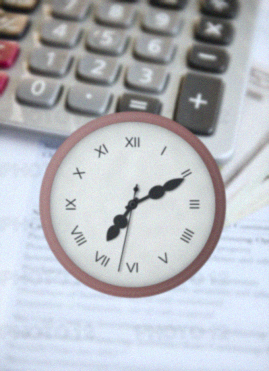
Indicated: 7 h 10 min 32 s
